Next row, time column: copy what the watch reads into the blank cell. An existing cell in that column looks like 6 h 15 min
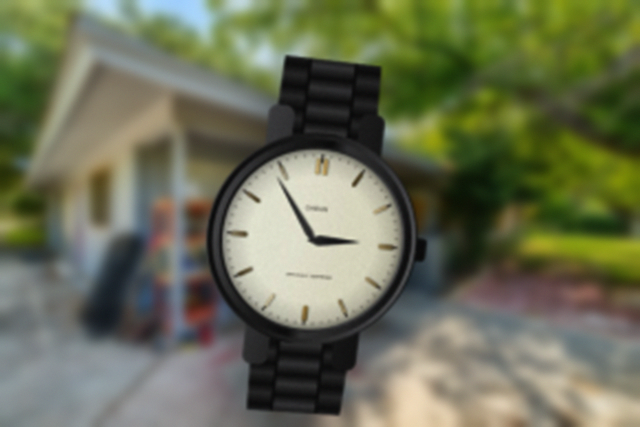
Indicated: 2 h 54 min
